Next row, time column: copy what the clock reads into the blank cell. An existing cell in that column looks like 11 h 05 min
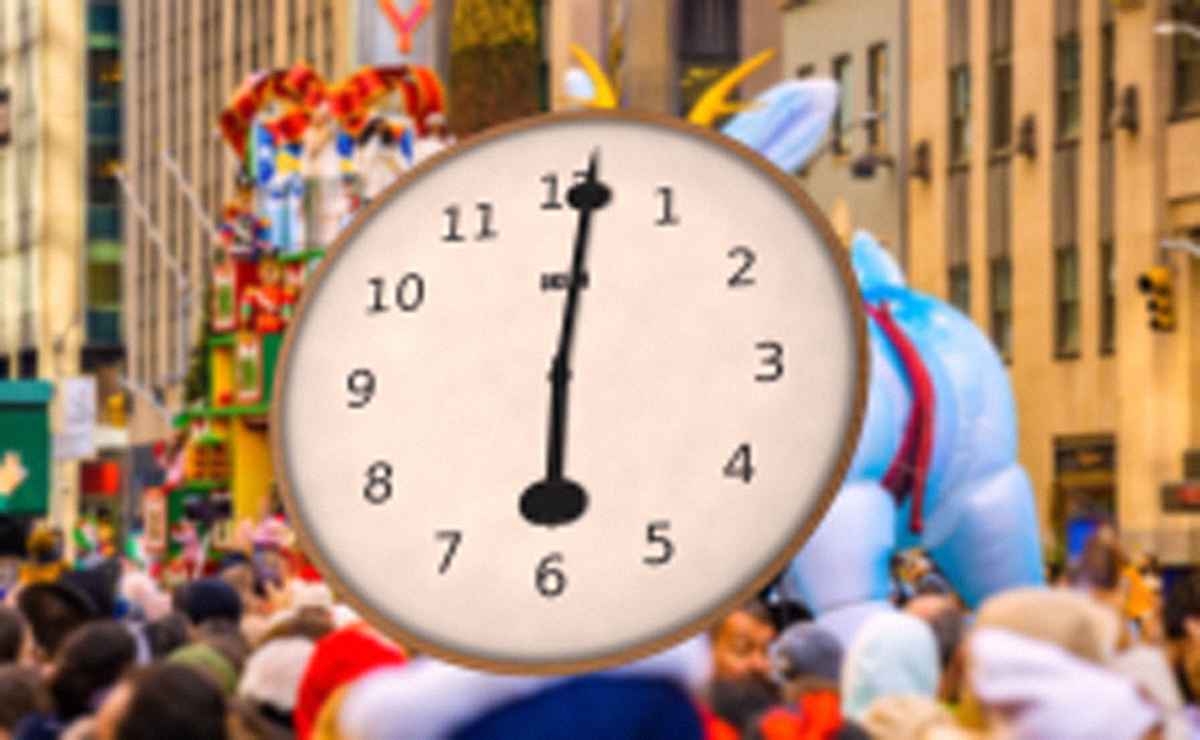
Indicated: 6 h 01 min
